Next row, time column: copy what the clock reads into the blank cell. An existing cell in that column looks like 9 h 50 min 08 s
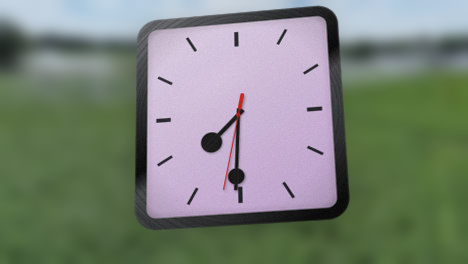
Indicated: 7 h 30 min 32 s
